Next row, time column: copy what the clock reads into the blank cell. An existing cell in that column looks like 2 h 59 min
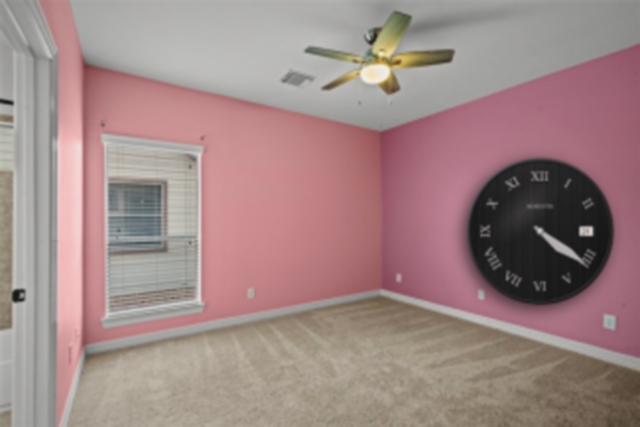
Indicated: 4 h 21 min
